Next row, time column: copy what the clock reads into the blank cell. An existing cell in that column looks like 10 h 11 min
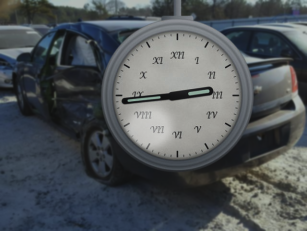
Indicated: 2 h 44 min
